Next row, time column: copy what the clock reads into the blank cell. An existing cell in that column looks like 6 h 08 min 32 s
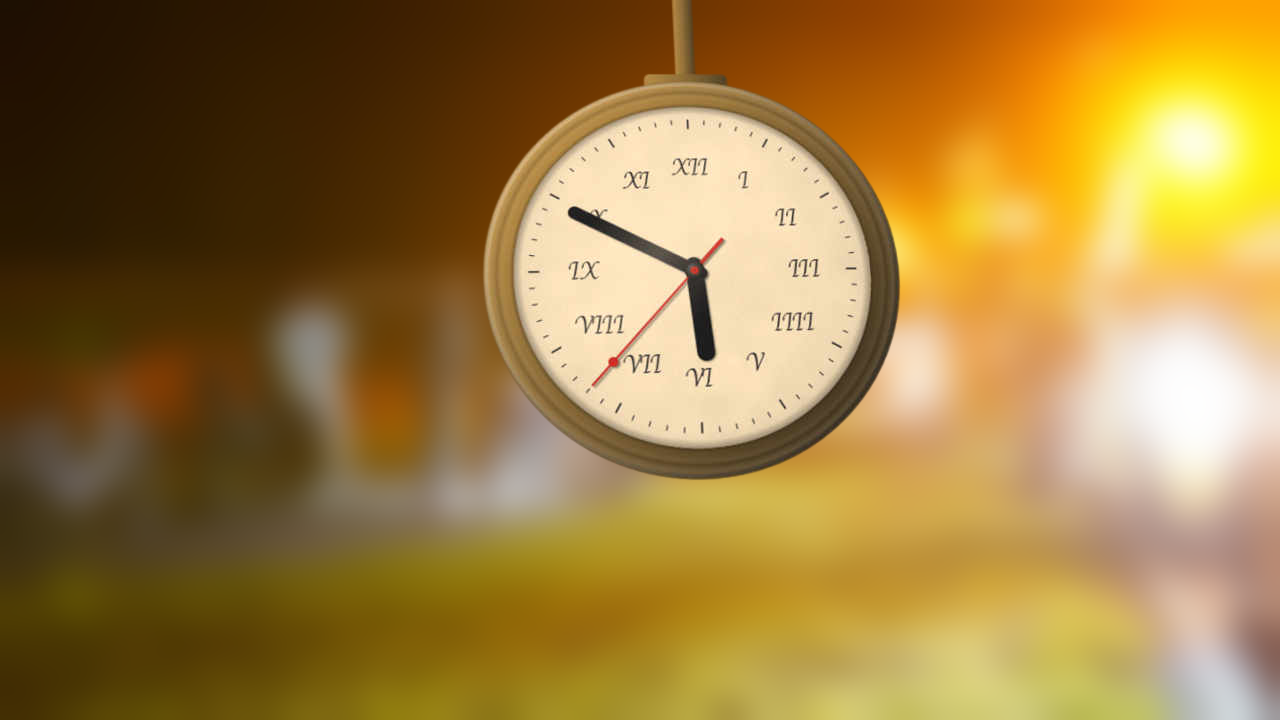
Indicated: 5 h 49 min 37 s
